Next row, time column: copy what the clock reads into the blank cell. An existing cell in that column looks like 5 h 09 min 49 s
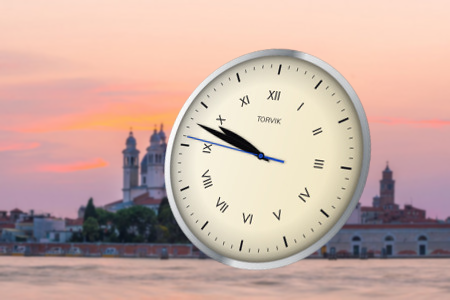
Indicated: 9 h 47 min 46 s
